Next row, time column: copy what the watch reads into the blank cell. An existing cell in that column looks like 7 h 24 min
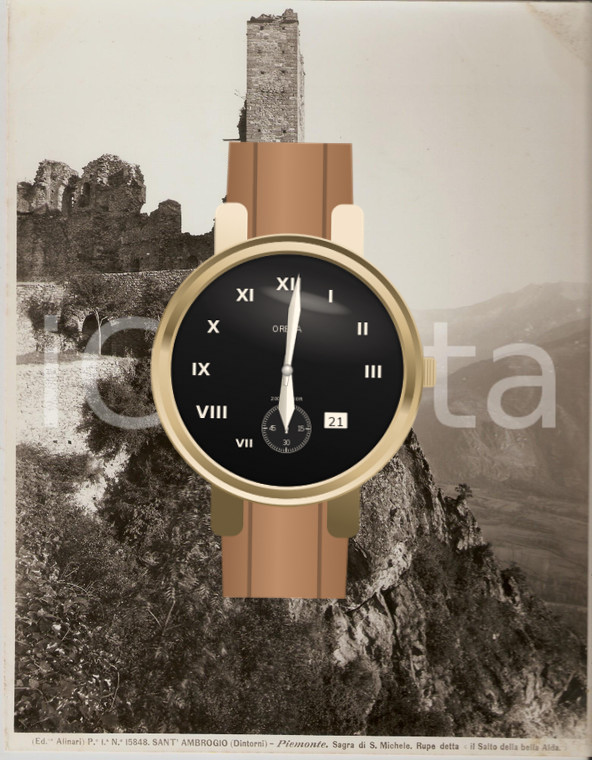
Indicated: 6 h 01 min
